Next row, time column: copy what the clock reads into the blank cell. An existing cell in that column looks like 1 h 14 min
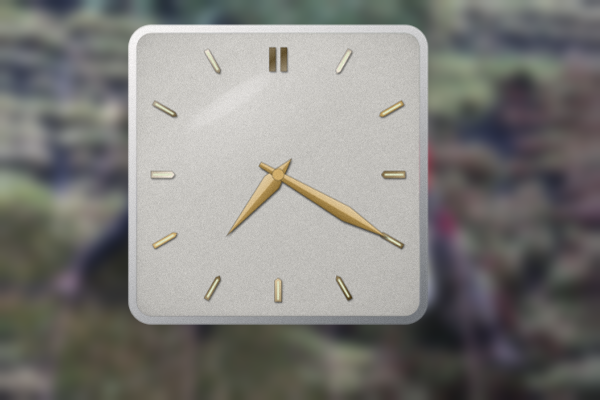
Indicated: 7 h 20 min
